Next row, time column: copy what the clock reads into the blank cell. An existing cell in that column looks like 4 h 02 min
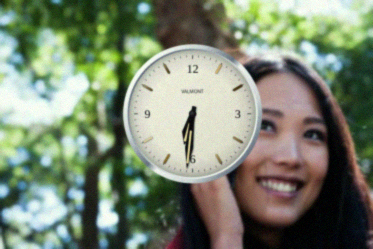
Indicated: 6 h 31 min
